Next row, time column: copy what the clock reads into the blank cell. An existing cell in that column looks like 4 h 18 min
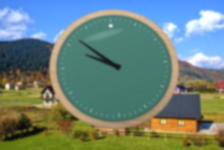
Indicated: 9 h 52 min
